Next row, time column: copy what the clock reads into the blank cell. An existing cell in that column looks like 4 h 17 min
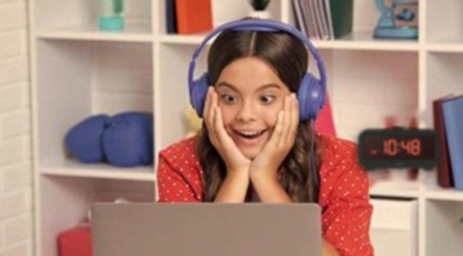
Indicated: 10 h 48 min
